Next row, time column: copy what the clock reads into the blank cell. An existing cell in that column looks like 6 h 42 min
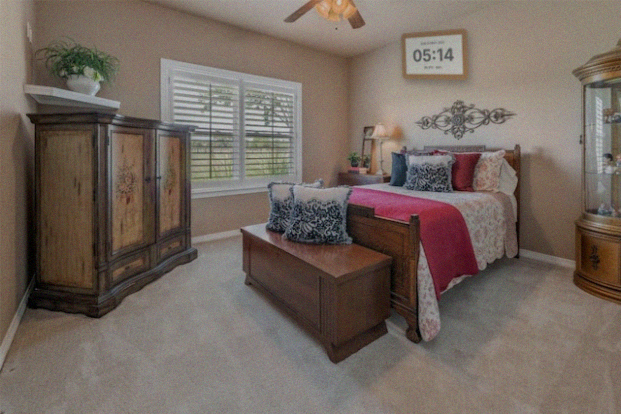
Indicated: 5 h 14 min
